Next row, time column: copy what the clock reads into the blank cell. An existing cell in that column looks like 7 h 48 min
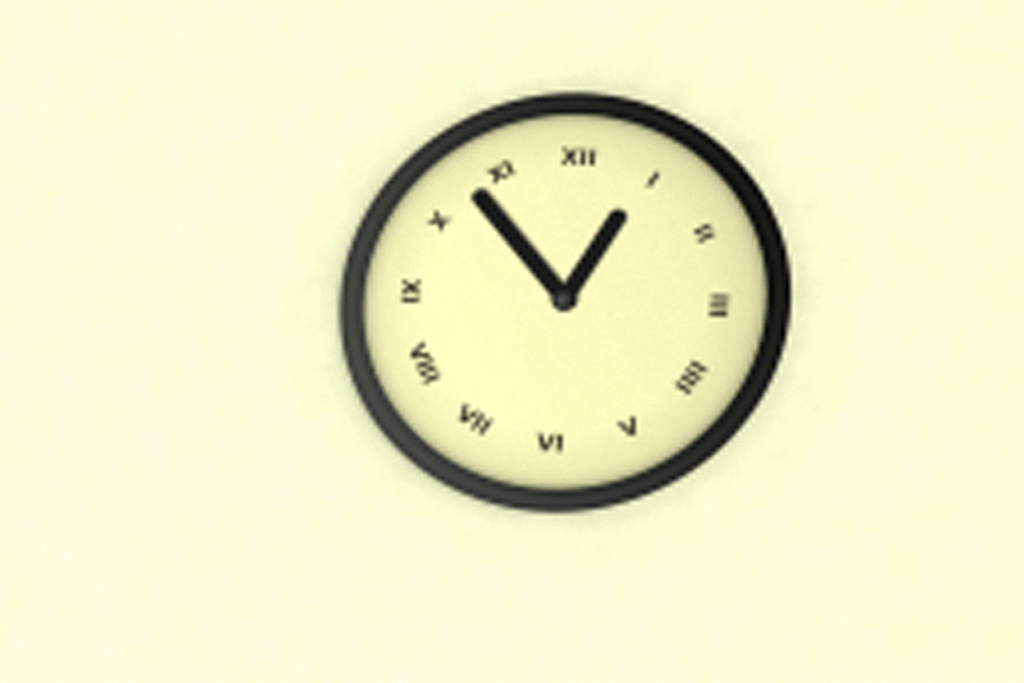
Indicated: 12 h 53 min
